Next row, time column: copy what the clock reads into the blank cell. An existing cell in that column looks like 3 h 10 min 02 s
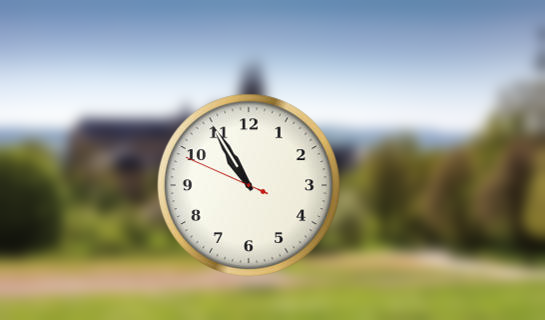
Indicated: 10 h 54 min 49 s
